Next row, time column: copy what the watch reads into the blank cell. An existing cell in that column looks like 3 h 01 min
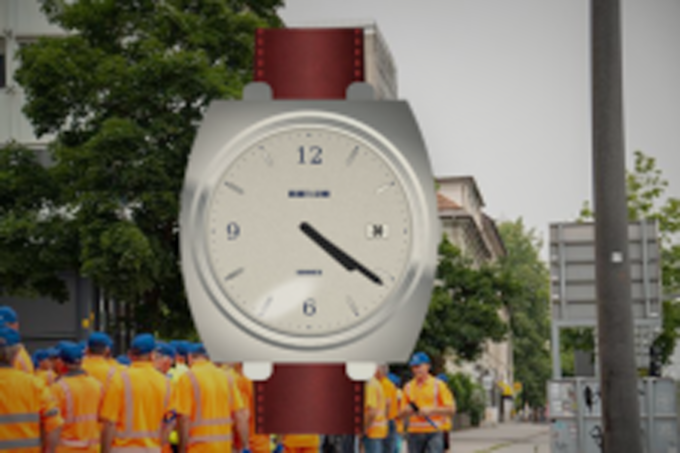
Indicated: 4 h 21 min
